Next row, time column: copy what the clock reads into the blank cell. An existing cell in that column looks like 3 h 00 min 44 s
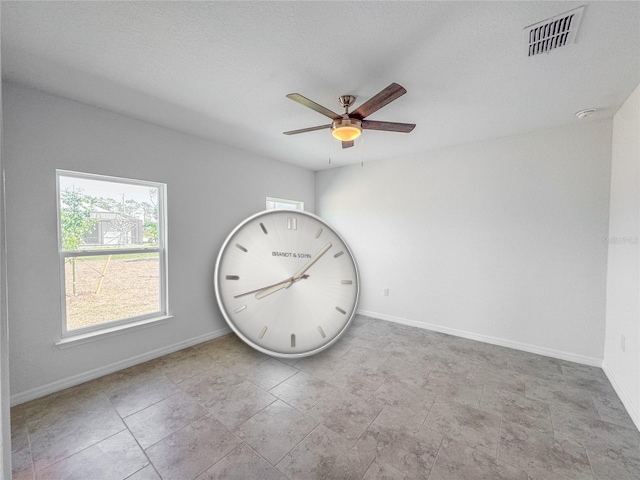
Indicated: 8 h 07 min 42 s
